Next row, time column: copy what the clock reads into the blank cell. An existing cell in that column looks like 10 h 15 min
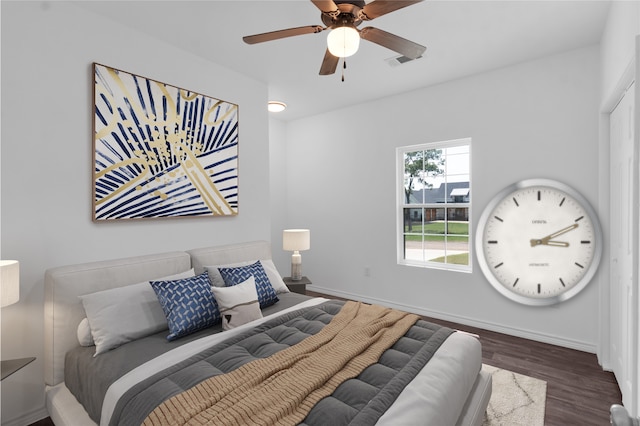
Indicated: 3 h 11 min
